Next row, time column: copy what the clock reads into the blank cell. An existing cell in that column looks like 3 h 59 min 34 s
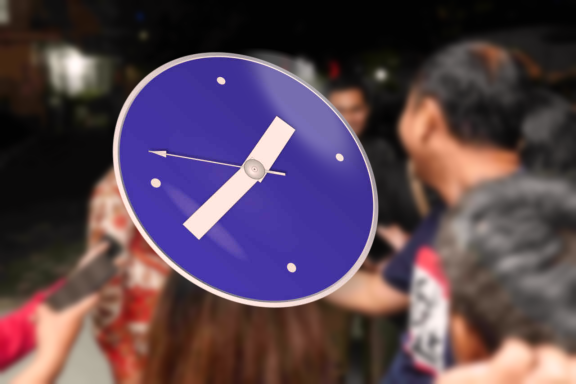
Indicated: 1 h 39 min 48 s
